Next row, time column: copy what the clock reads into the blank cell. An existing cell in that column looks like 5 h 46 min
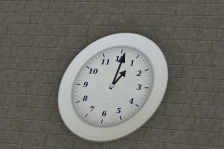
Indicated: 1 h 01 min
